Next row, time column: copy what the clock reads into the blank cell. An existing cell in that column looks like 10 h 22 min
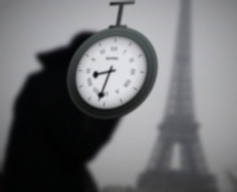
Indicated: 8 h 32 min
